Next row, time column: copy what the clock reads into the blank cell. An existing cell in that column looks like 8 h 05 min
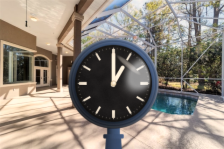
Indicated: 1 h 00 min
